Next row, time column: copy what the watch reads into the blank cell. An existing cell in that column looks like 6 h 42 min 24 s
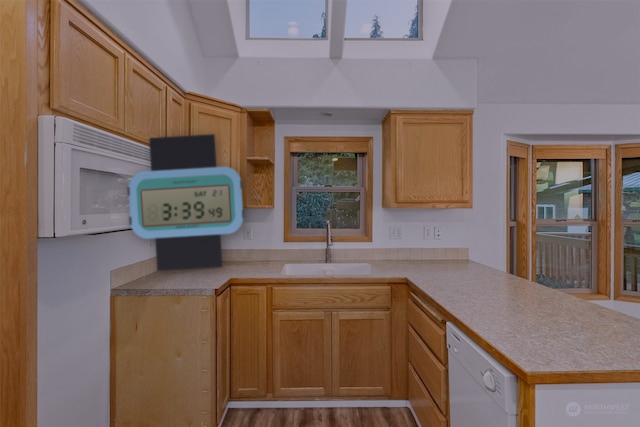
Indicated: 3 h 39 min 49 s
